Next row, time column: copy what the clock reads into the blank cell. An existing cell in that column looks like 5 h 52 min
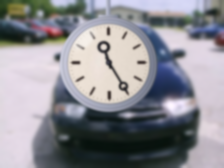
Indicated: 11 h 25 min
